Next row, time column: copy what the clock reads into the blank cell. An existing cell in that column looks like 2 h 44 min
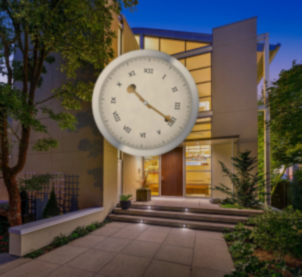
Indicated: 10 h 20 min
